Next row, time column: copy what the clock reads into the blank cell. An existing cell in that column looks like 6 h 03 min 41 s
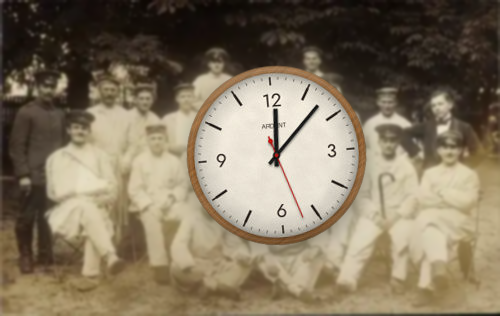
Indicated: 12 h 07 min 27 s
